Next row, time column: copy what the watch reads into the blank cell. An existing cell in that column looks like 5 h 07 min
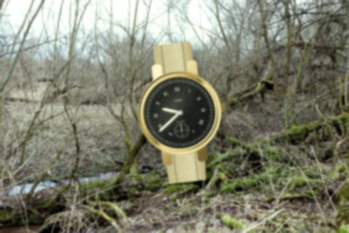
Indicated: 9 h 39 min
